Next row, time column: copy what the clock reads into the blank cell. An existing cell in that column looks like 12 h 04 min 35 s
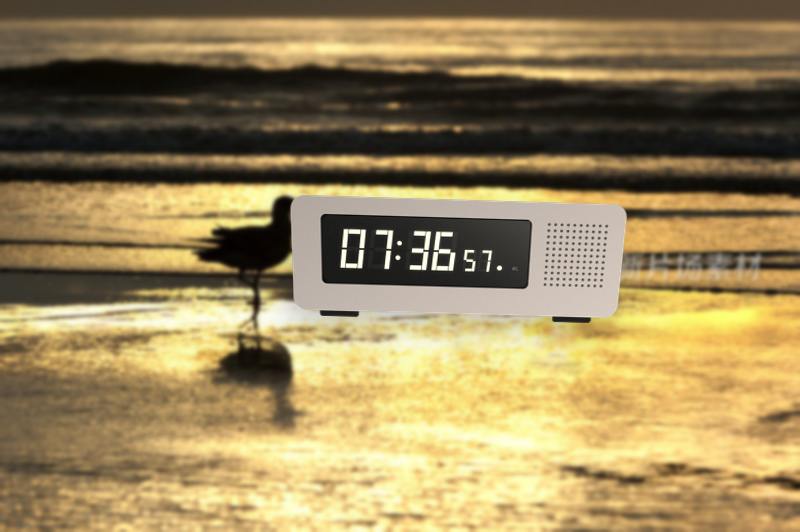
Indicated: 7 h 36 min 57 s
